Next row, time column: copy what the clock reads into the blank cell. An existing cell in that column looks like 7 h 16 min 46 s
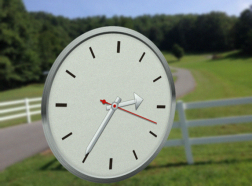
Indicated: 2 h 35 min 18 s
